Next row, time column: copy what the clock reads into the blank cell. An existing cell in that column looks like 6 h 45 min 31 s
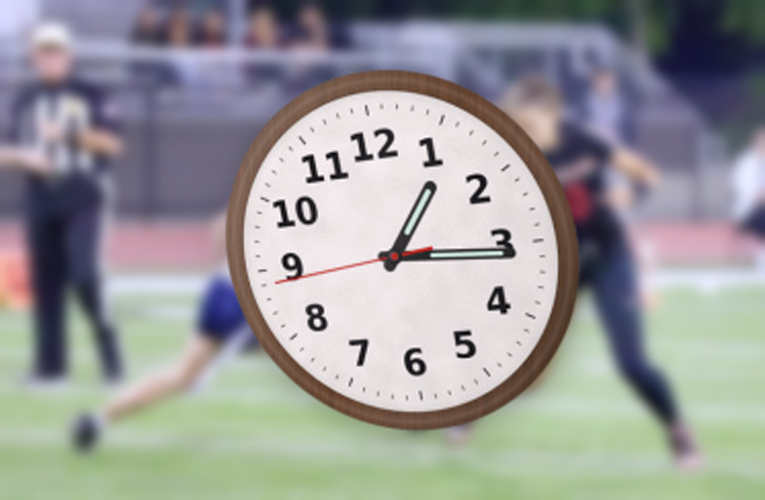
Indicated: 1 h 15 min 44 s
